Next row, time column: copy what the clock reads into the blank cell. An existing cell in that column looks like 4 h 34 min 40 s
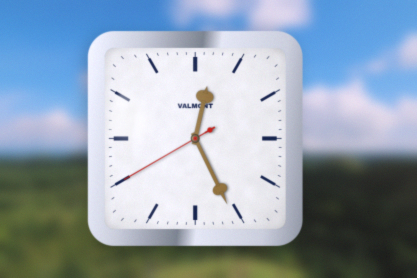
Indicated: 12 h 25 min 40 s
